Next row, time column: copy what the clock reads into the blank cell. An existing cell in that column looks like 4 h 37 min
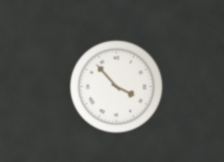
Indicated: 3 h 53 min
